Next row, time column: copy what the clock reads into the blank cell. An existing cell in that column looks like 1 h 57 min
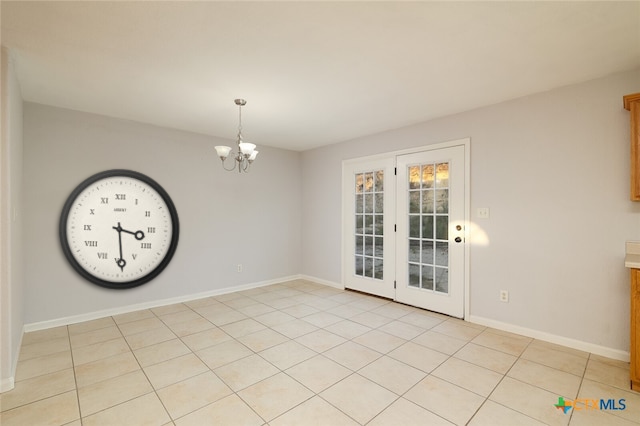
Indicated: 3 h 29 min
